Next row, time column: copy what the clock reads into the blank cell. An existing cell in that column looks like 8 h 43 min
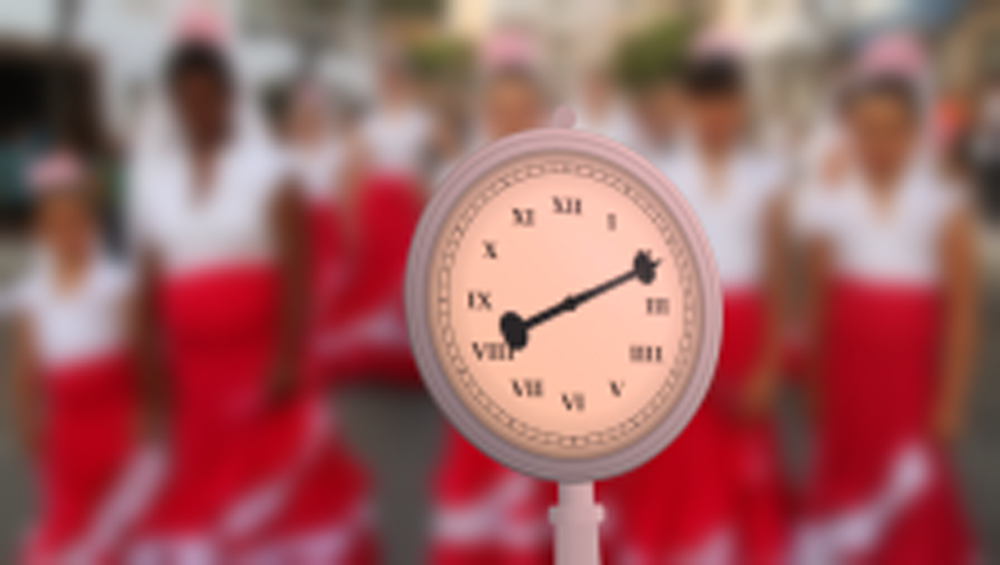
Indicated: 8 h 11 min
